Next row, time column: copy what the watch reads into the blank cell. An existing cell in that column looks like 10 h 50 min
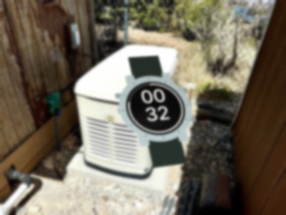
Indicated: 0 h 32 min
